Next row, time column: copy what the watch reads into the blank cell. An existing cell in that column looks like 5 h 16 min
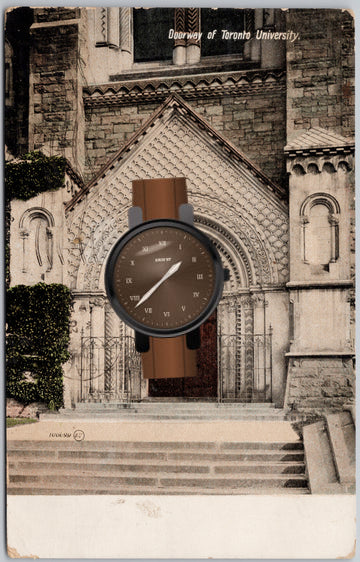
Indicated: 1 h 38 min
